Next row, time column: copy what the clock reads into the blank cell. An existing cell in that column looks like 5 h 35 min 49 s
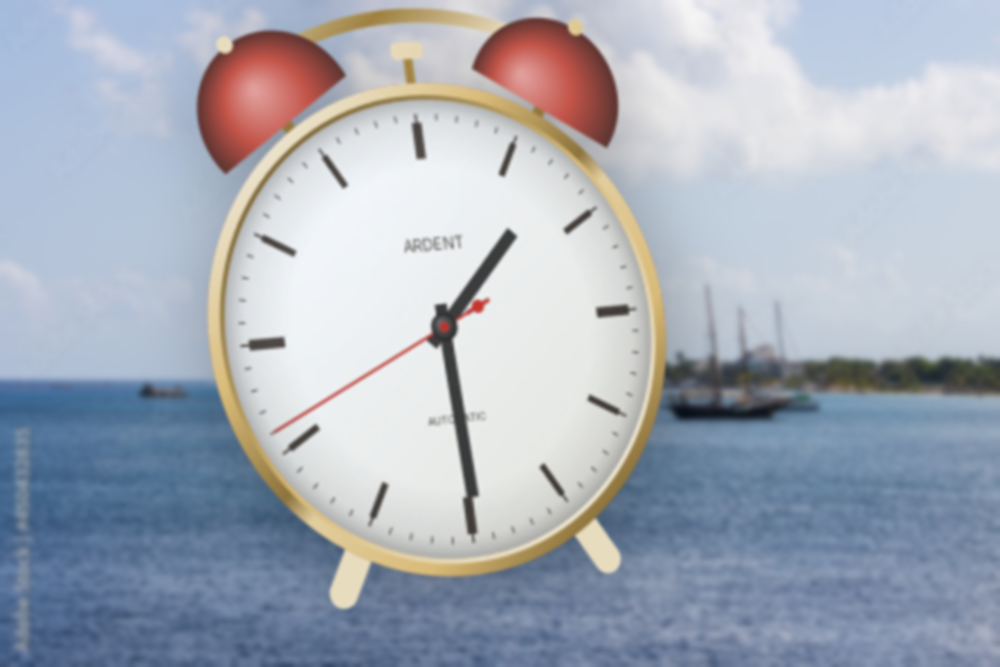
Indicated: 1 h 29 min 41 s
